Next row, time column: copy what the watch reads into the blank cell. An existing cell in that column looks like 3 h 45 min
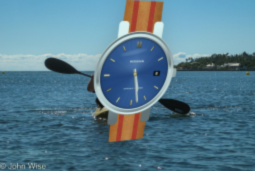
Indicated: 5 h 28 min
